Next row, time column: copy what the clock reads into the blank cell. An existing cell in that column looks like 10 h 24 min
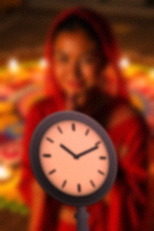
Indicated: 10 h 11 min
